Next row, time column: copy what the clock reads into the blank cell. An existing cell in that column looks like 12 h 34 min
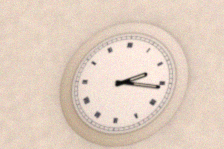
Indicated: 2 h 16 min
